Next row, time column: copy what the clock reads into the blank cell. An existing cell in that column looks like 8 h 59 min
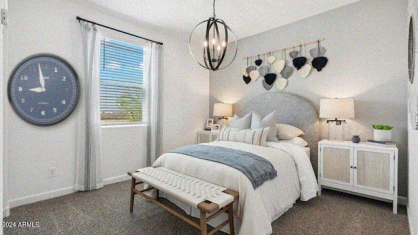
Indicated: 8 h 58 min
